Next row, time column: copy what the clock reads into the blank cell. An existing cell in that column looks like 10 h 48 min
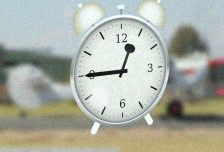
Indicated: 12 h 45 min
